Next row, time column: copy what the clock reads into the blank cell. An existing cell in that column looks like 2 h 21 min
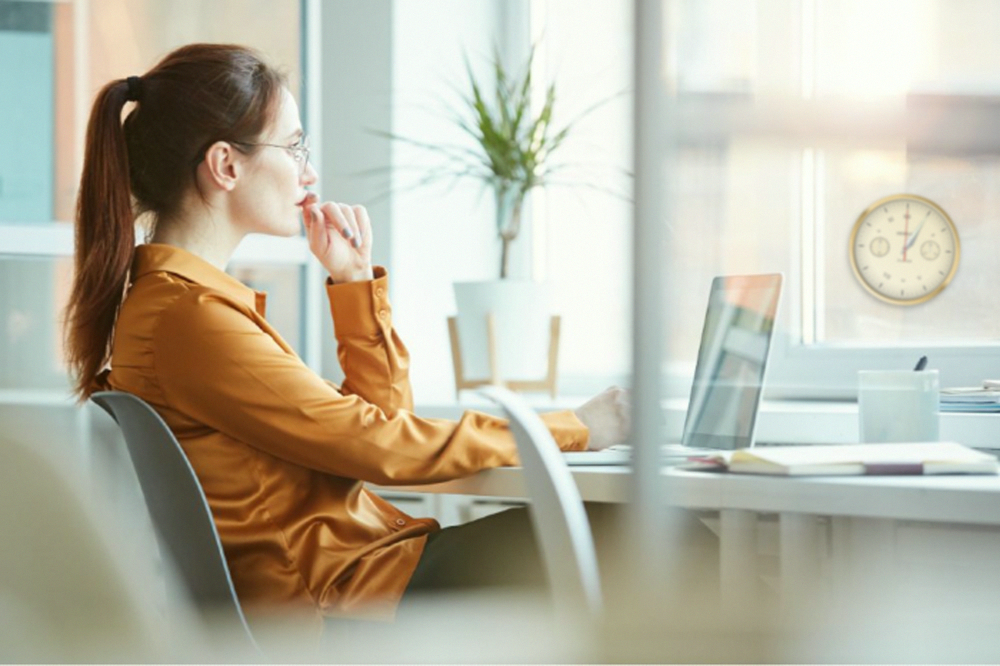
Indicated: 1 h 05 min
